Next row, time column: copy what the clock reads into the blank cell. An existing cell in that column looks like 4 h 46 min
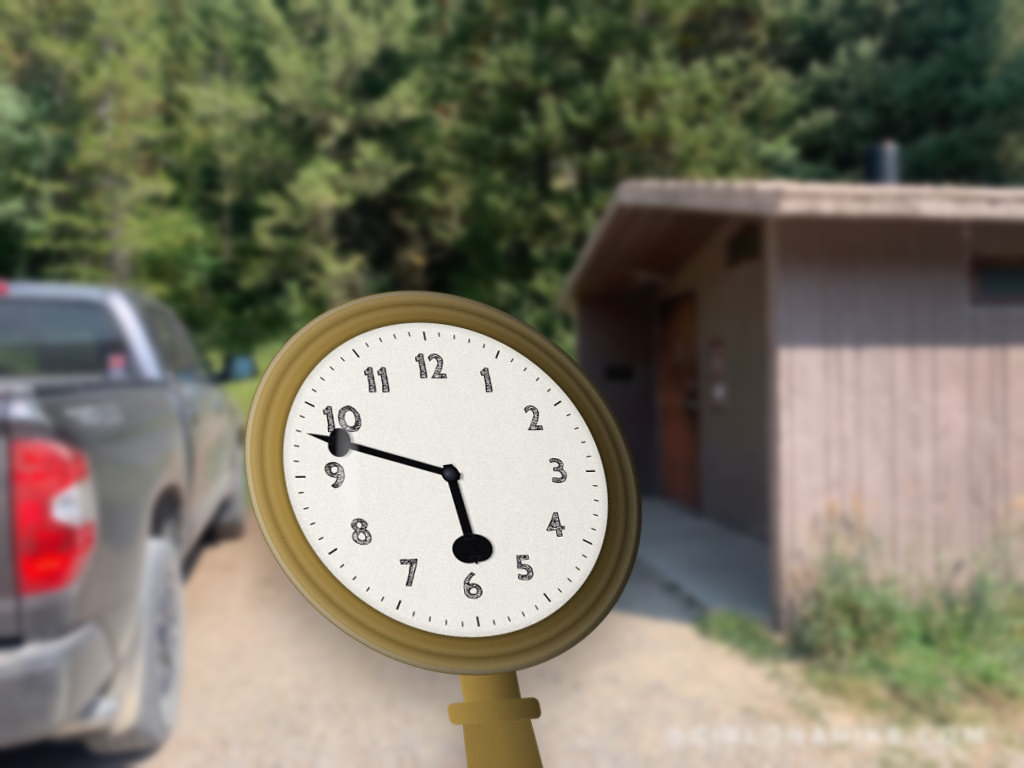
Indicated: 5 h 48 min
